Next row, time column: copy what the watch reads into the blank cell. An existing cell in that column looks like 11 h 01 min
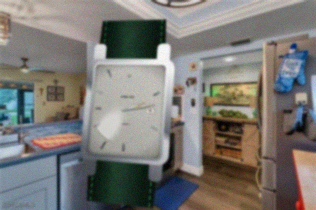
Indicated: 2 h 13 min
